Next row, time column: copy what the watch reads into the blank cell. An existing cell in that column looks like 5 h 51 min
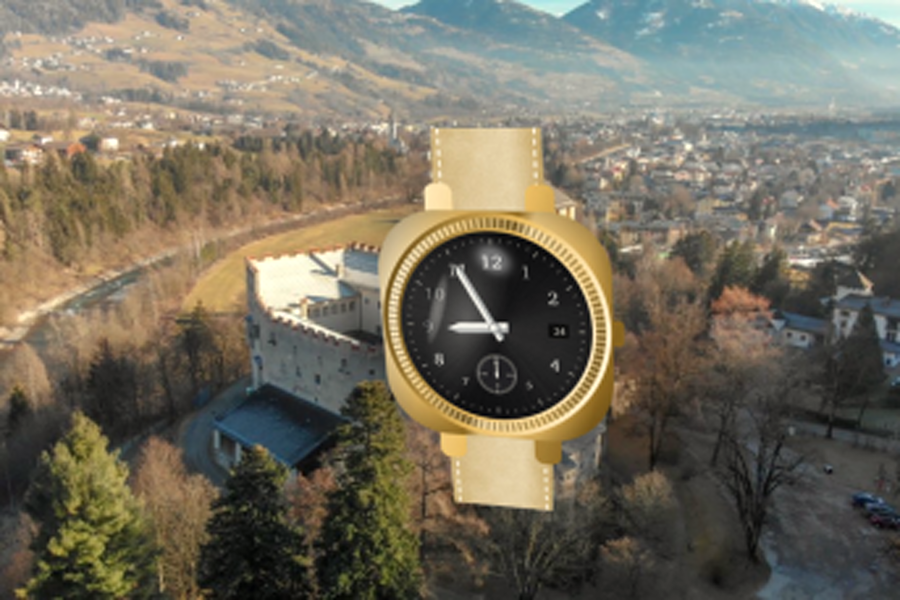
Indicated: 8 h 55 min
